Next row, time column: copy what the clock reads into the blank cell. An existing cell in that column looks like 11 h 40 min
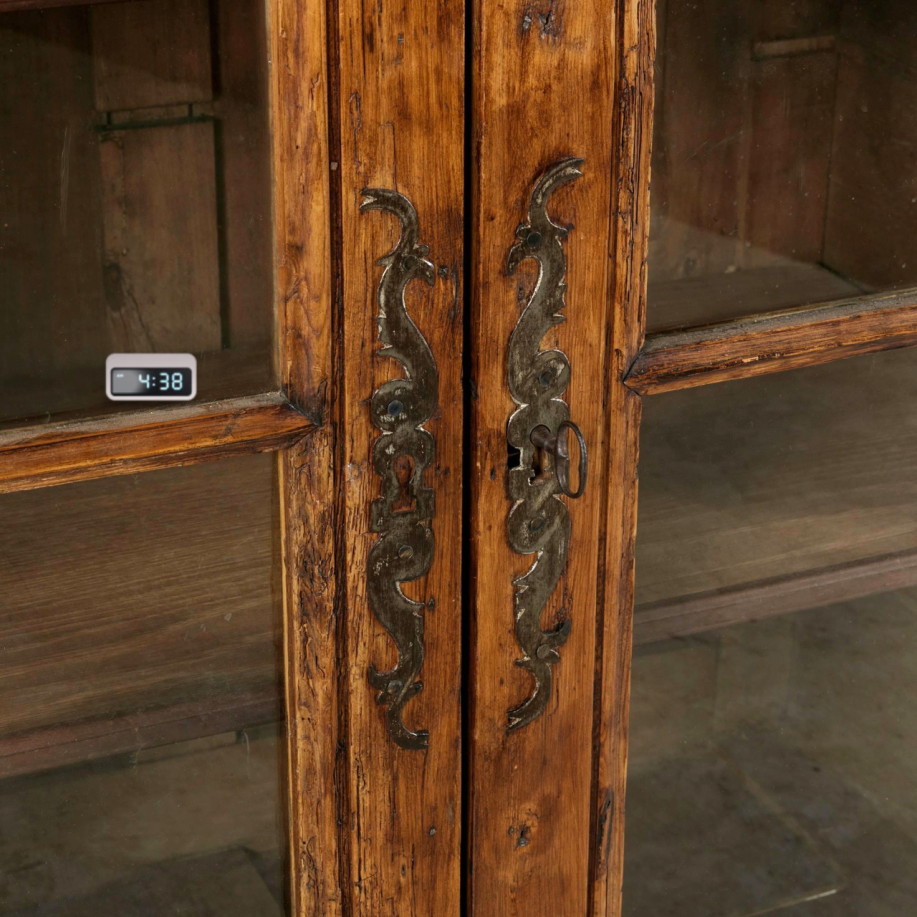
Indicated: 4 h 38 min
